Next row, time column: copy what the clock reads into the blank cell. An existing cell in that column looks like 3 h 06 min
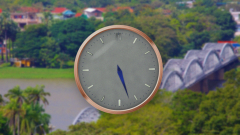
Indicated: 5 h 27 min
